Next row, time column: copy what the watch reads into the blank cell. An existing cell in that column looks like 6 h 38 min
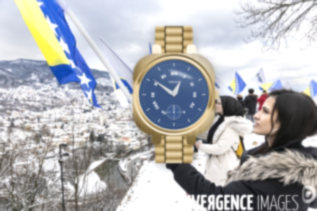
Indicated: 12 h 51 min
